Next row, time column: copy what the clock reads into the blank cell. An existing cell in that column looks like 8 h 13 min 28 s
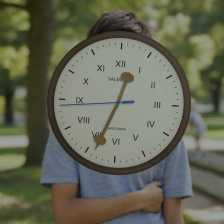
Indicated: 12 h 33 min 44 s
